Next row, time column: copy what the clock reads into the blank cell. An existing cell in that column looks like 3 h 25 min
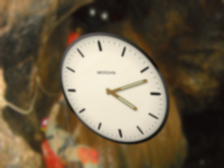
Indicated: 4 h 12 min
